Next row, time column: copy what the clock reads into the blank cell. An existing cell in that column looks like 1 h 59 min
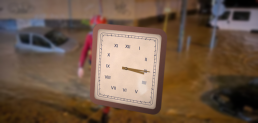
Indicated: 3 h 15 min
